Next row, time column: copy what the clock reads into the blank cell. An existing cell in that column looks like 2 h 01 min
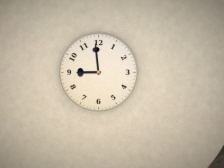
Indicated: 8 h 59 min
